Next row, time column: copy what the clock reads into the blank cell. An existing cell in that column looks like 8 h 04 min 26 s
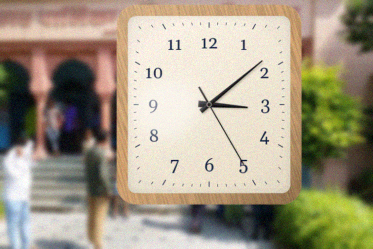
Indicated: 3 h 08 min 25 s
